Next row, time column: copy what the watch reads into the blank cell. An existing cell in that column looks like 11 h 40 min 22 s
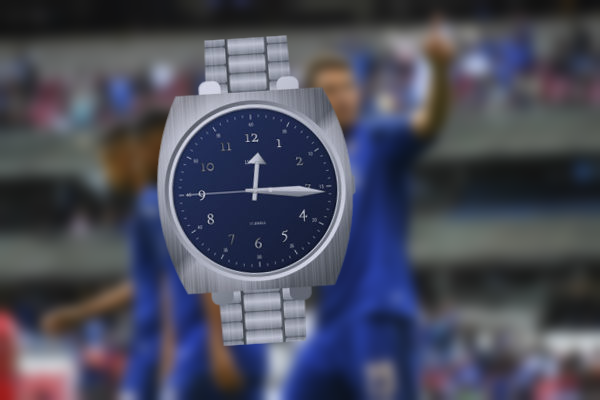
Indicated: 12 h 15 min 45 s
